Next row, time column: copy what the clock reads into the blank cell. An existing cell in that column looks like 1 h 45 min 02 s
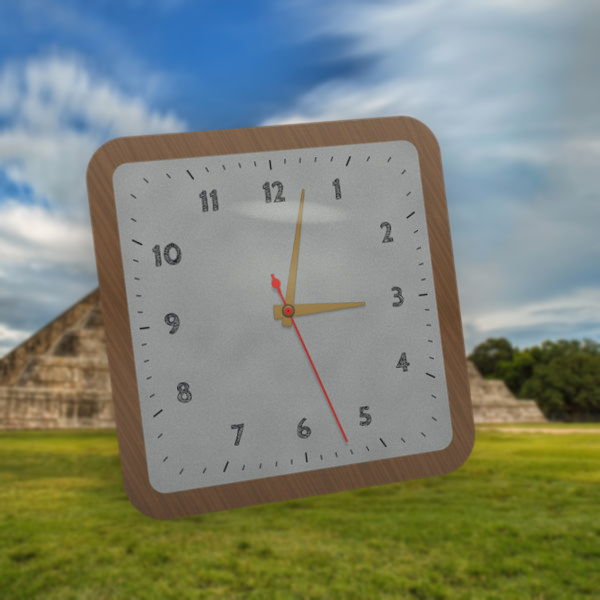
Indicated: 3 h 02 min 27 s
